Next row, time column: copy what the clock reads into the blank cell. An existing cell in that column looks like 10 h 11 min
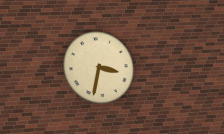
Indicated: 3 h 33 min
